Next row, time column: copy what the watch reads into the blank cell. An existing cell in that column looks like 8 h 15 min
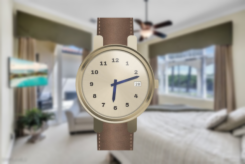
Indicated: 6 h 12 min
